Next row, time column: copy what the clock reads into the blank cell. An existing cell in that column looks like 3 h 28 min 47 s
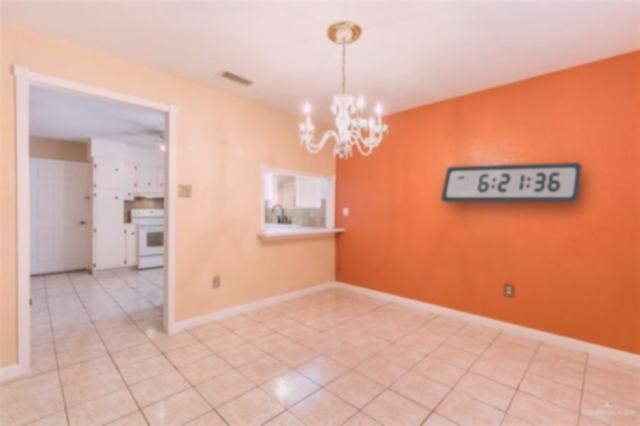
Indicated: 6 h 21 min 36 s
